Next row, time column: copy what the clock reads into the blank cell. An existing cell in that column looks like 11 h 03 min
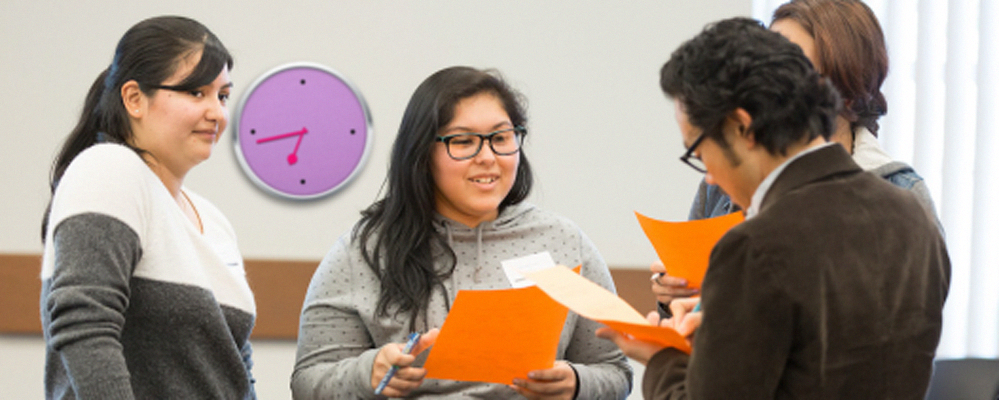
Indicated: 6 h 43 min
